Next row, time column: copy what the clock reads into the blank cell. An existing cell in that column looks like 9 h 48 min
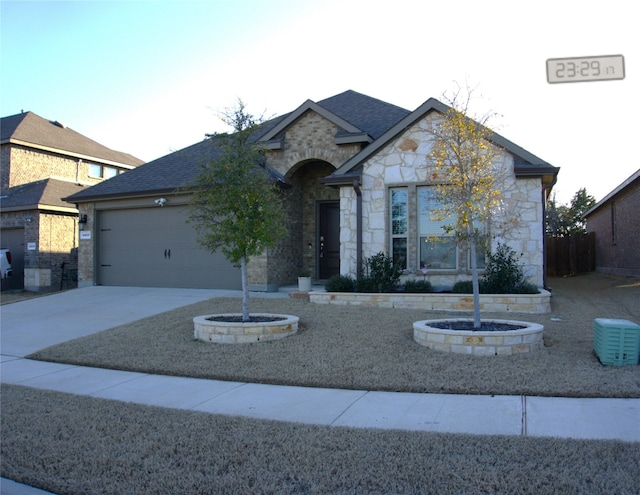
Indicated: 23 h 29 min
